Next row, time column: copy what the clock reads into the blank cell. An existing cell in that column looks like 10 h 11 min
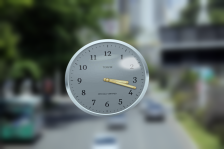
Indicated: 3 h 18 min
